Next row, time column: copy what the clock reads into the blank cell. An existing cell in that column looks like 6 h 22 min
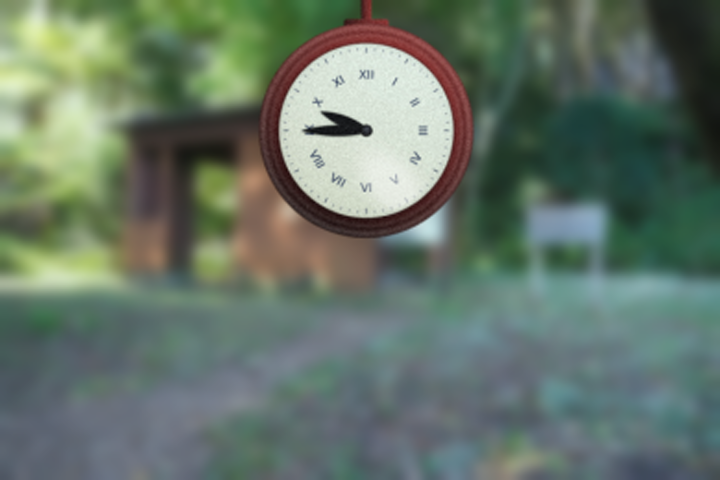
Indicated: 9 h 45 min
